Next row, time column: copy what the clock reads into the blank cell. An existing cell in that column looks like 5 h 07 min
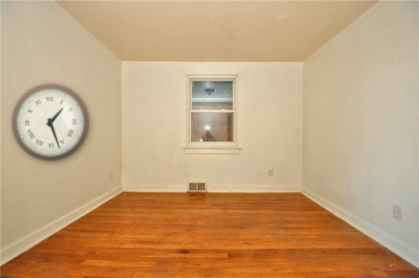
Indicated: 1 h 27 min
